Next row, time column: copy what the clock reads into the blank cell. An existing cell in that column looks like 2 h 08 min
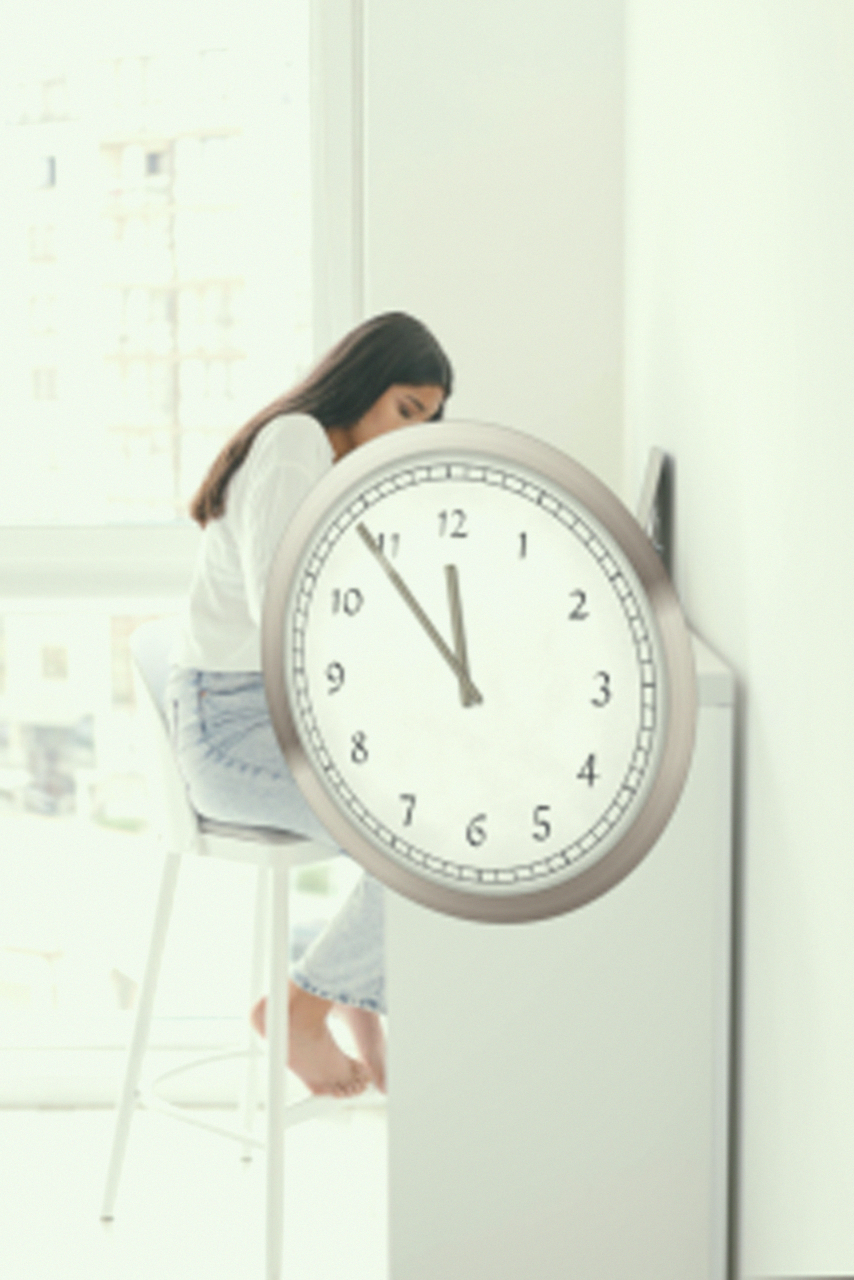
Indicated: 11 h 54 min
